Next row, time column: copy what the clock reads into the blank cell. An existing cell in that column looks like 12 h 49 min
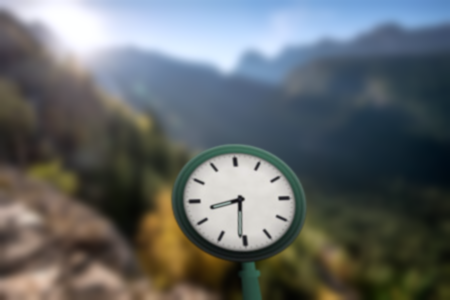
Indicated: 8 h 31 min
